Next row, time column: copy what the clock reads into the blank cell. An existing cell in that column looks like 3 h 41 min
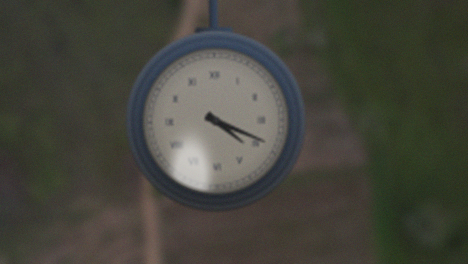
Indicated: 4 h 19 min
